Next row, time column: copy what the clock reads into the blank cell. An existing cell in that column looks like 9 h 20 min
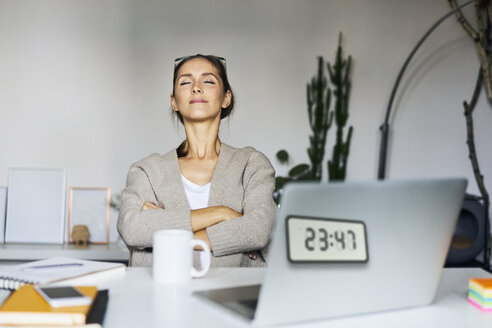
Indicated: 23 h 47 min
